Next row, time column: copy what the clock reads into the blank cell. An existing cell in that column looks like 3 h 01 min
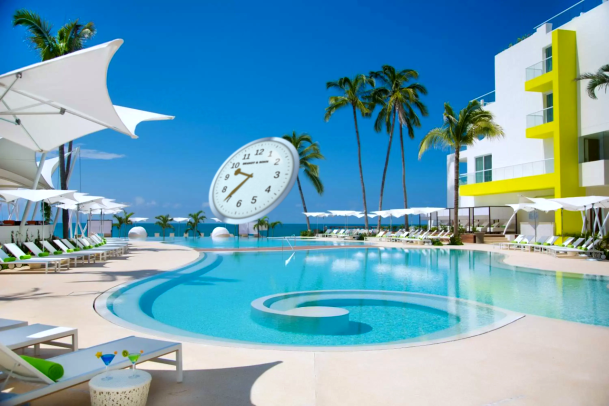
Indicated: 9 h 36 min
